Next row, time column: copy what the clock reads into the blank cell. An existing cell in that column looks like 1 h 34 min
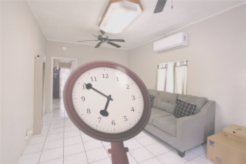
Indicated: 6 h 51 min
